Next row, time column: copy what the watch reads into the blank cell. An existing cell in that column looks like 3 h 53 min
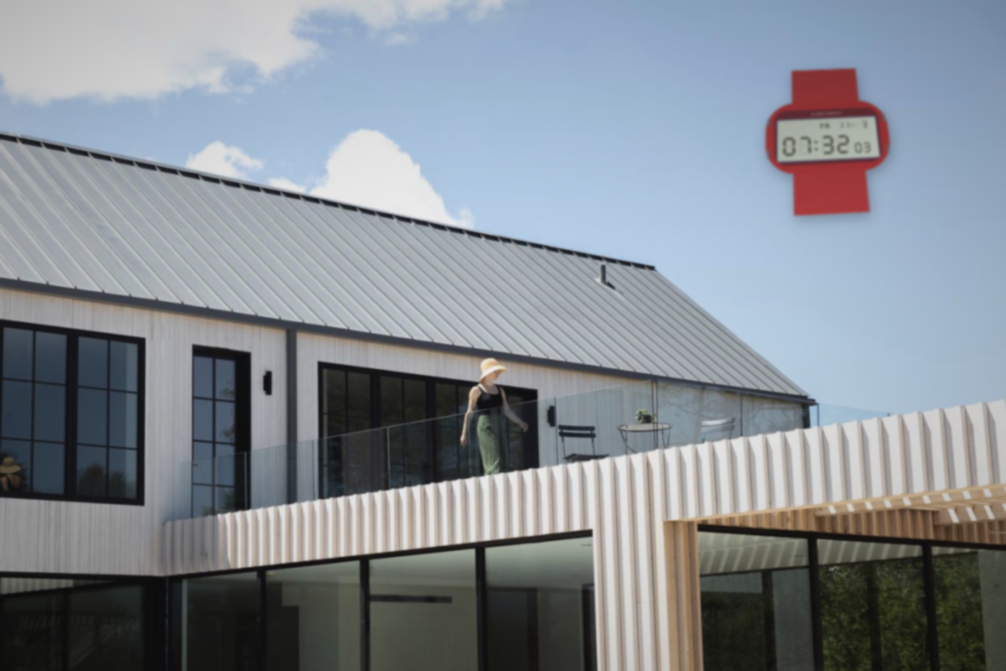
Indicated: 7 h 32 min
